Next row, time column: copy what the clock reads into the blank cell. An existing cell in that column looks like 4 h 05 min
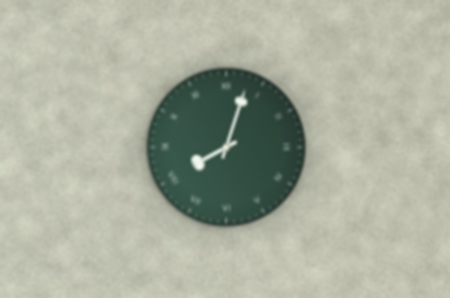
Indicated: 8 h 03 min
